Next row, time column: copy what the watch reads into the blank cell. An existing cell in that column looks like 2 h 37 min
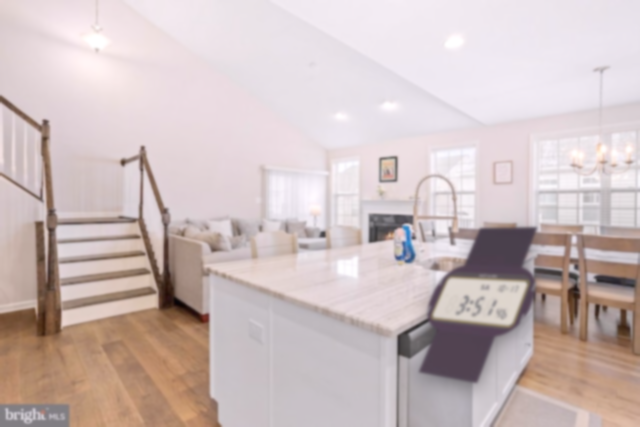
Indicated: 3 h 51 min
